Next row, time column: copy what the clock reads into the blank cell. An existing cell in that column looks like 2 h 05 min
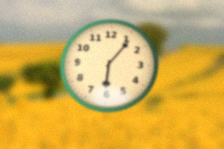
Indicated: 6 h 06 min
